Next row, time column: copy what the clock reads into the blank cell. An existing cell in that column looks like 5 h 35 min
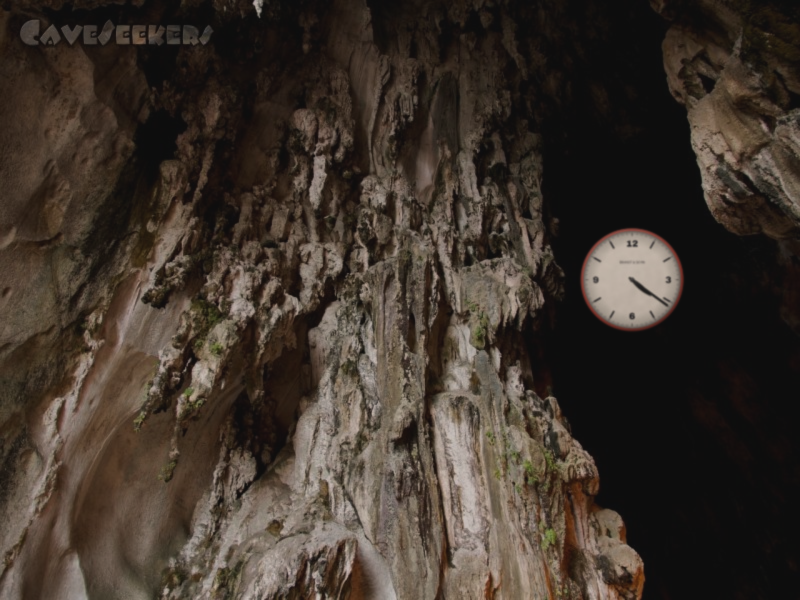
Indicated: 4 h 21 min
